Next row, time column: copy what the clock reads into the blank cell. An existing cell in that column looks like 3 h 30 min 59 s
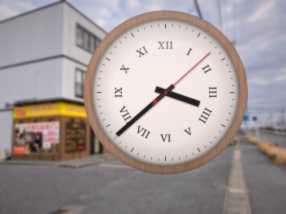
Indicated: 3 h 38 min 08 s
